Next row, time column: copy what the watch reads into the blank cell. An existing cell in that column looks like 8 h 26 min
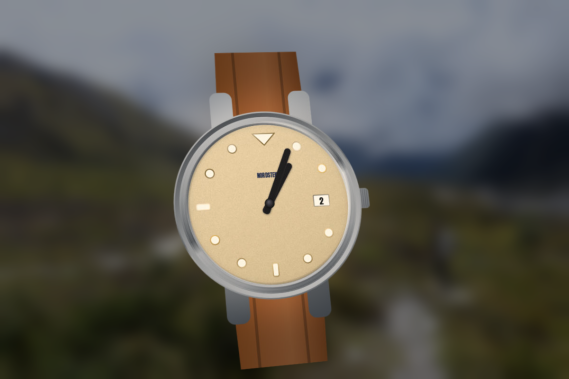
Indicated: 1 h 04 min
